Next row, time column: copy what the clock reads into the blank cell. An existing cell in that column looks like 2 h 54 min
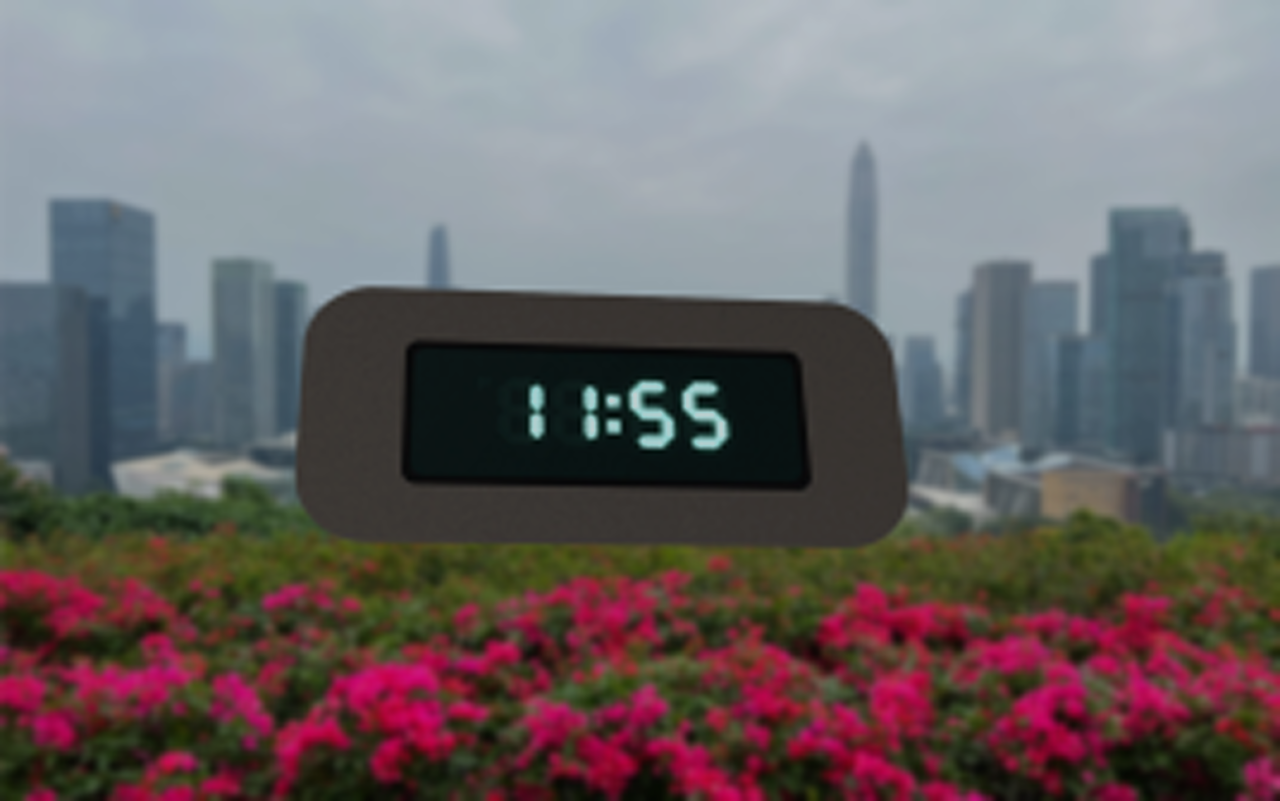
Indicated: 11 h 55 min
